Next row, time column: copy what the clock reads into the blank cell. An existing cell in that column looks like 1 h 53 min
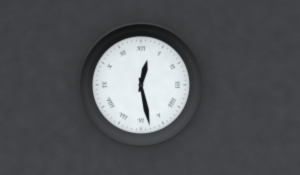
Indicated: 12 h 28 min
